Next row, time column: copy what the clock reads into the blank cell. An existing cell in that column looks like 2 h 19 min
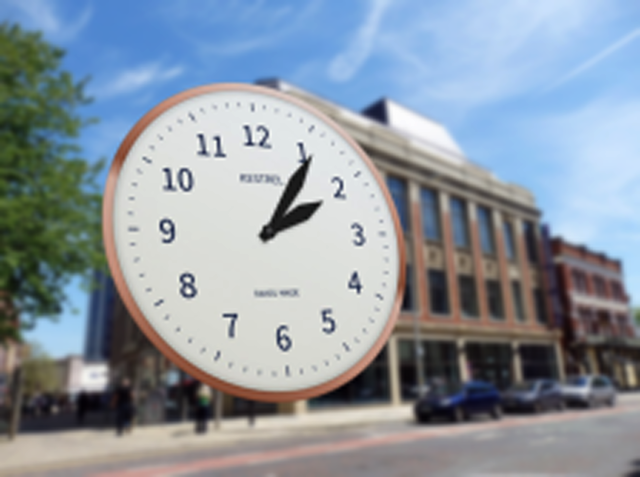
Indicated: 2 h 06 min
